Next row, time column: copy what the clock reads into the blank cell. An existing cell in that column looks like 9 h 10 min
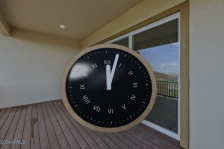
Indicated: 12 h 03 min
